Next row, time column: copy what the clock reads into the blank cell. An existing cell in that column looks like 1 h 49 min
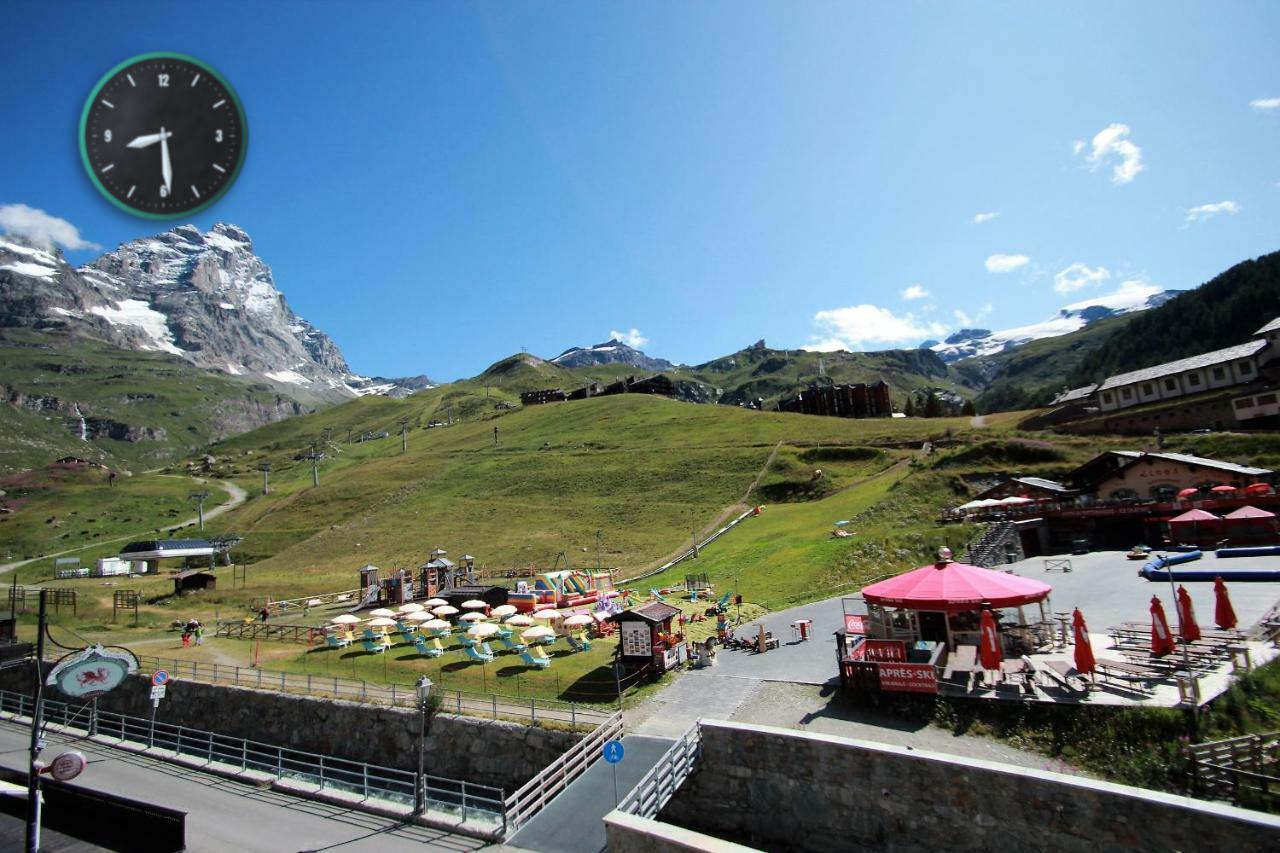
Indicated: 8 h 29 min
